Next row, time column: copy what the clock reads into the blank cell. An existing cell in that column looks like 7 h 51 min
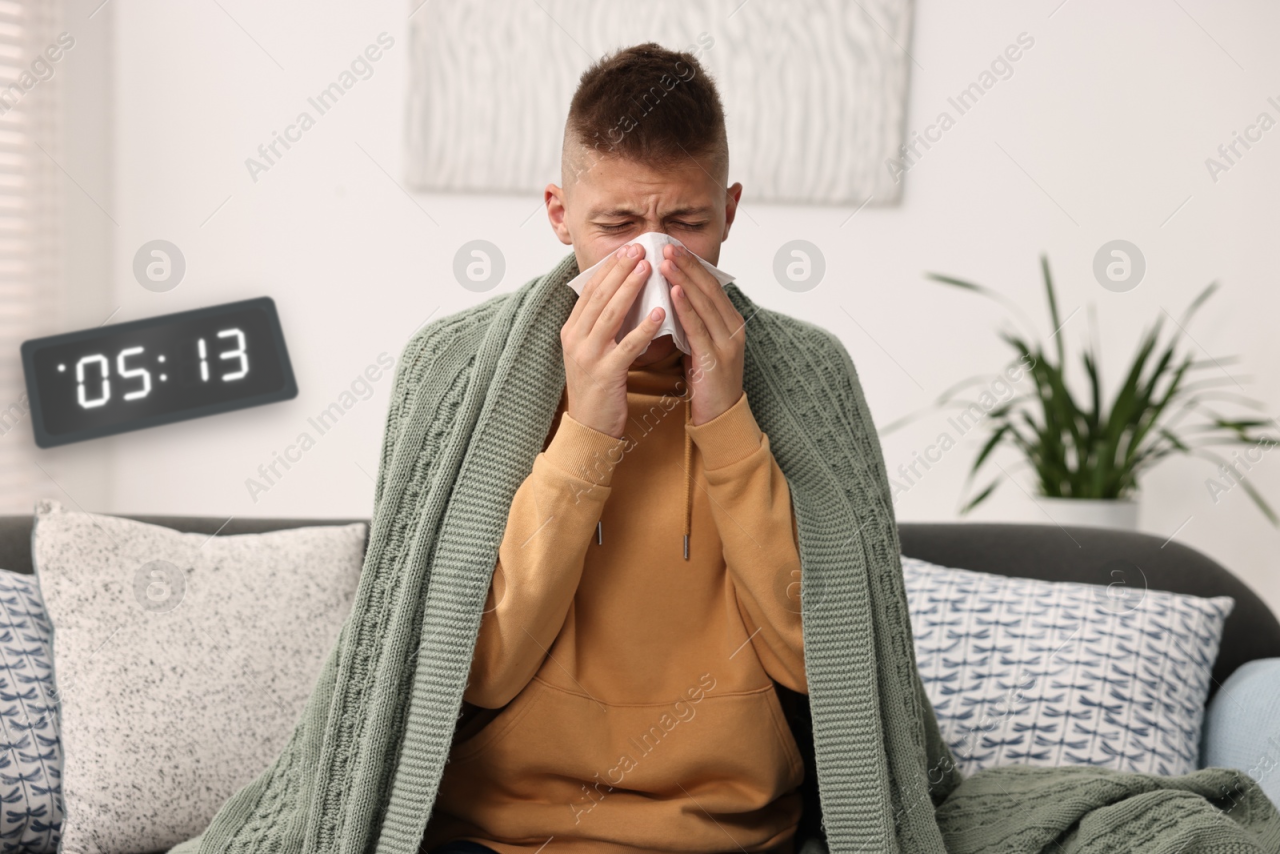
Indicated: 5 h 13 min
